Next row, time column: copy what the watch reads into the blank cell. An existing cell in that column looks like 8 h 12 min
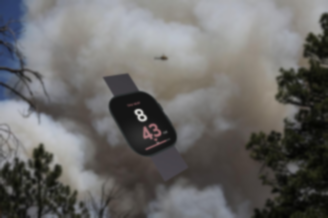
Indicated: 8 h 43 min
